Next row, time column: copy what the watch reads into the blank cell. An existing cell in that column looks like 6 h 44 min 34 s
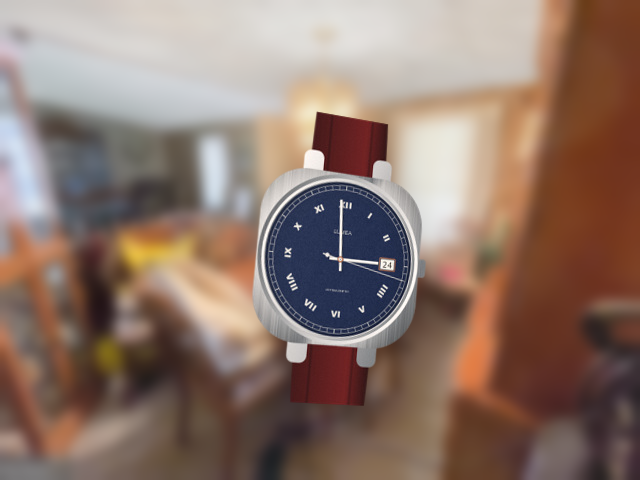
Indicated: 2 h 59 min 17 s
